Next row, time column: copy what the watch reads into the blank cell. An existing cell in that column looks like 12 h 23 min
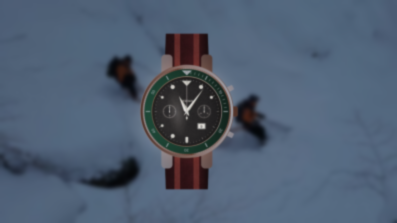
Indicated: 11 h 06 min
